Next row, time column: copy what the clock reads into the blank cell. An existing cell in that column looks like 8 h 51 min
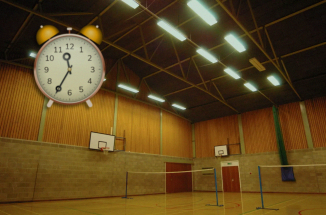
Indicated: 11 h 35 min
